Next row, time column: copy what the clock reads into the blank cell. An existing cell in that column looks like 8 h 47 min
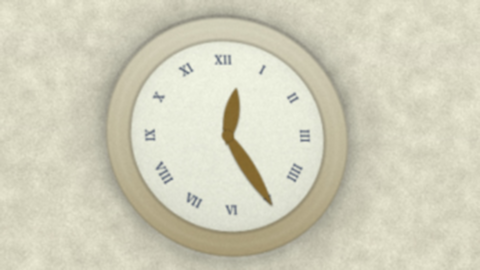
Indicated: 12 h 25 min
